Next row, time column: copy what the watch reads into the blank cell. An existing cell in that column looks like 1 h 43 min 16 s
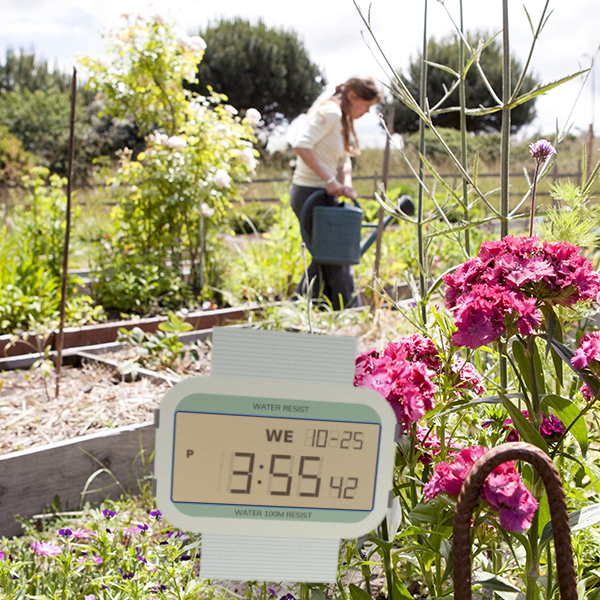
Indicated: 3 h 55 min 42 s
